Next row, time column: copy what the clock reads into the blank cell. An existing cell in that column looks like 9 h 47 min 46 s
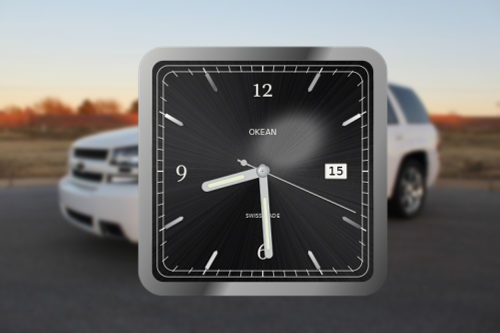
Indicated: 8 h 29 min 19 s
